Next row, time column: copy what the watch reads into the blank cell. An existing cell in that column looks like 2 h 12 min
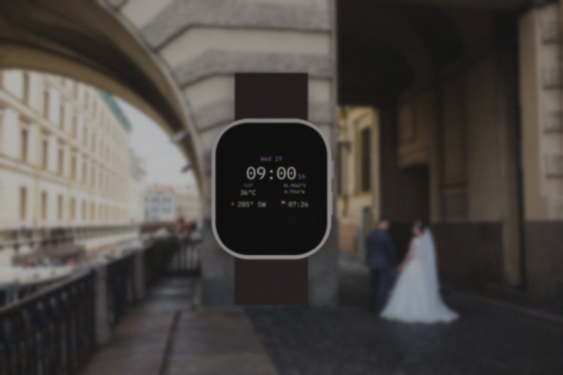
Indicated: 9 h 00 min
